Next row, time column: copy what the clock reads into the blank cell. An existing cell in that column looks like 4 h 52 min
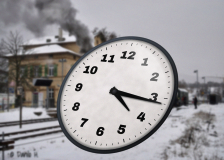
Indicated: 4 h 16 min
